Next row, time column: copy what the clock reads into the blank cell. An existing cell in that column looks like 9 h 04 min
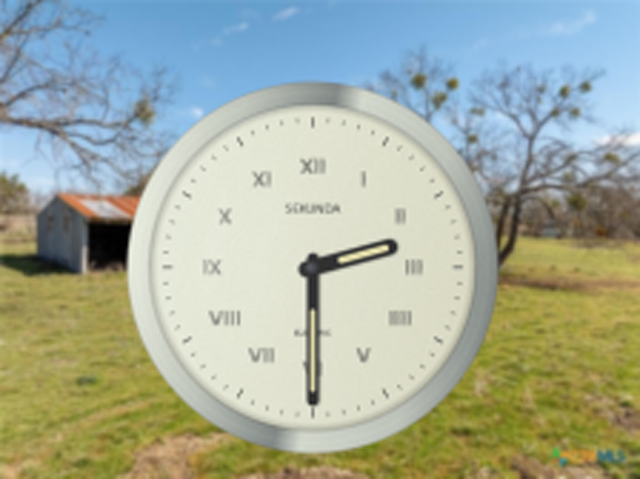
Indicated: 2 h 30 min
